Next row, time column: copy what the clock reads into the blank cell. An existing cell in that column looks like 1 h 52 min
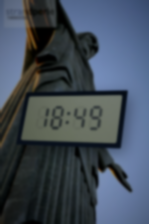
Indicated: 18 h 49 min
